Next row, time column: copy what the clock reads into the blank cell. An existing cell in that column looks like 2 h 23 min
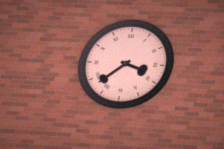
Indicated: 3 h 38 min
